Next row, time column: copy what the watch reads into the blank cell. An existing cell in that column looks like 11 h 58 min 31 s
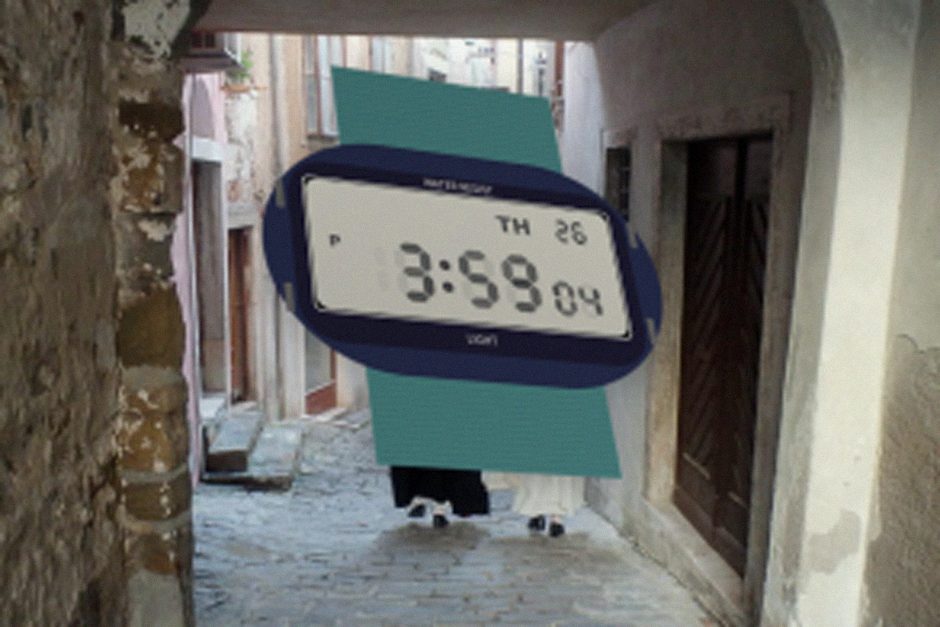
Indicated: 3 h 59 min 04 s
